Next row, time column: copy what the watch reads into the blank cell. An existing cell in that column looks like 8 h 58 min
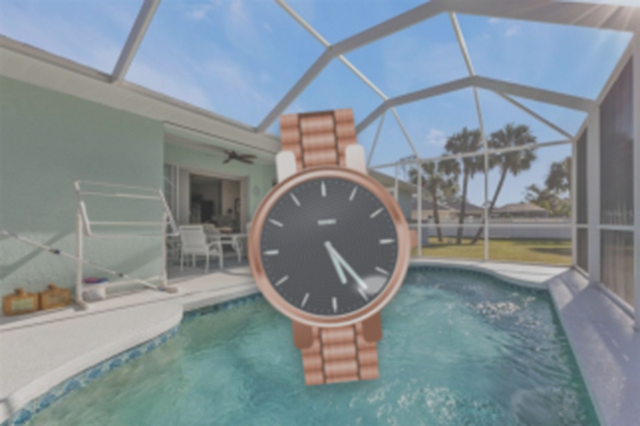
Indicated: 5 h 24 min
